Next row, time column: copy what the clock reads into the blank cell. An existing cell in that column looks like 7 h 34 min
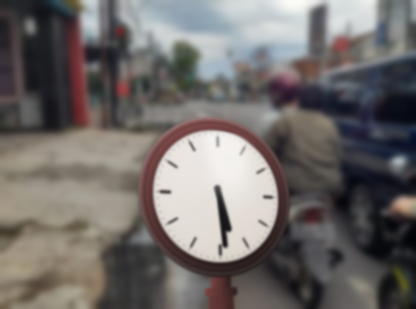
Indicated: 5 h 29 min
